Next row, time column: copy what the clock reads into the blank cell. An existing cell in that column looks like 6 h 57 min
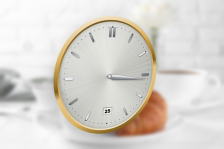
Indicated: 3 h 16 min
